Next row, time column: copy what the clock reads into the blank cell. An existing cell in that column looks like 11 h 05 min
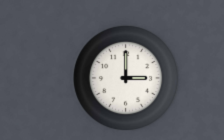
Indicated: 3 h 00 min
